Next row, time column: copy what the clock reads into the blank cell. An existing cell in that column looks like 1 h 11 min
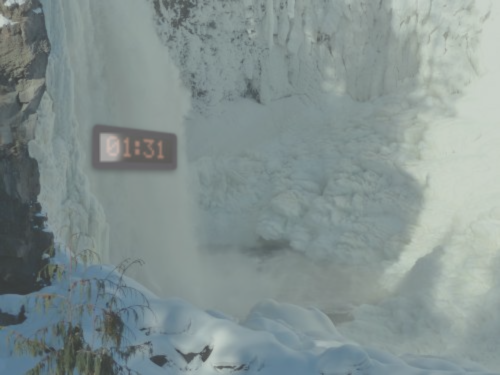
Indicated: 1 h 31 min
